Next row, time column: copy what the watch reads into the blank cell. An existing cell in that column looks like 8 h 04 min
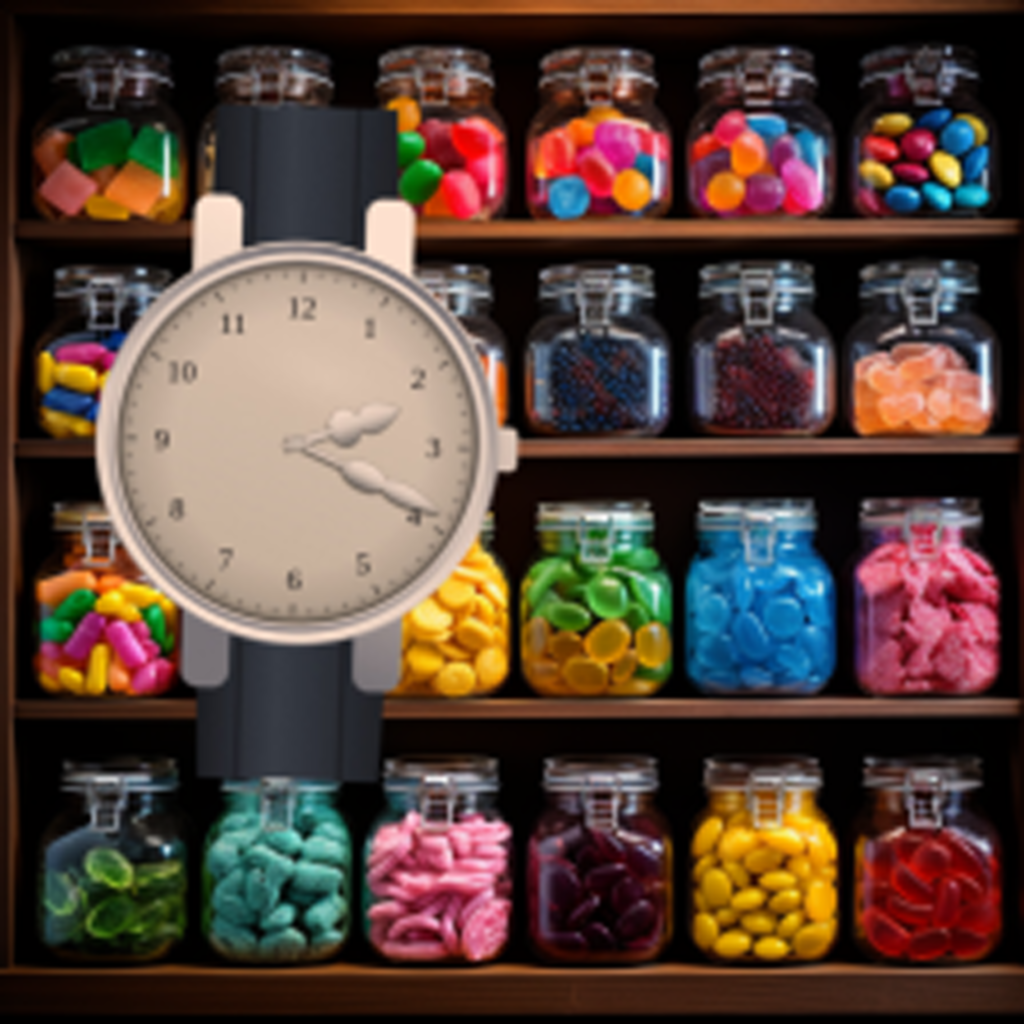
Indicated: 2 h 19 min
